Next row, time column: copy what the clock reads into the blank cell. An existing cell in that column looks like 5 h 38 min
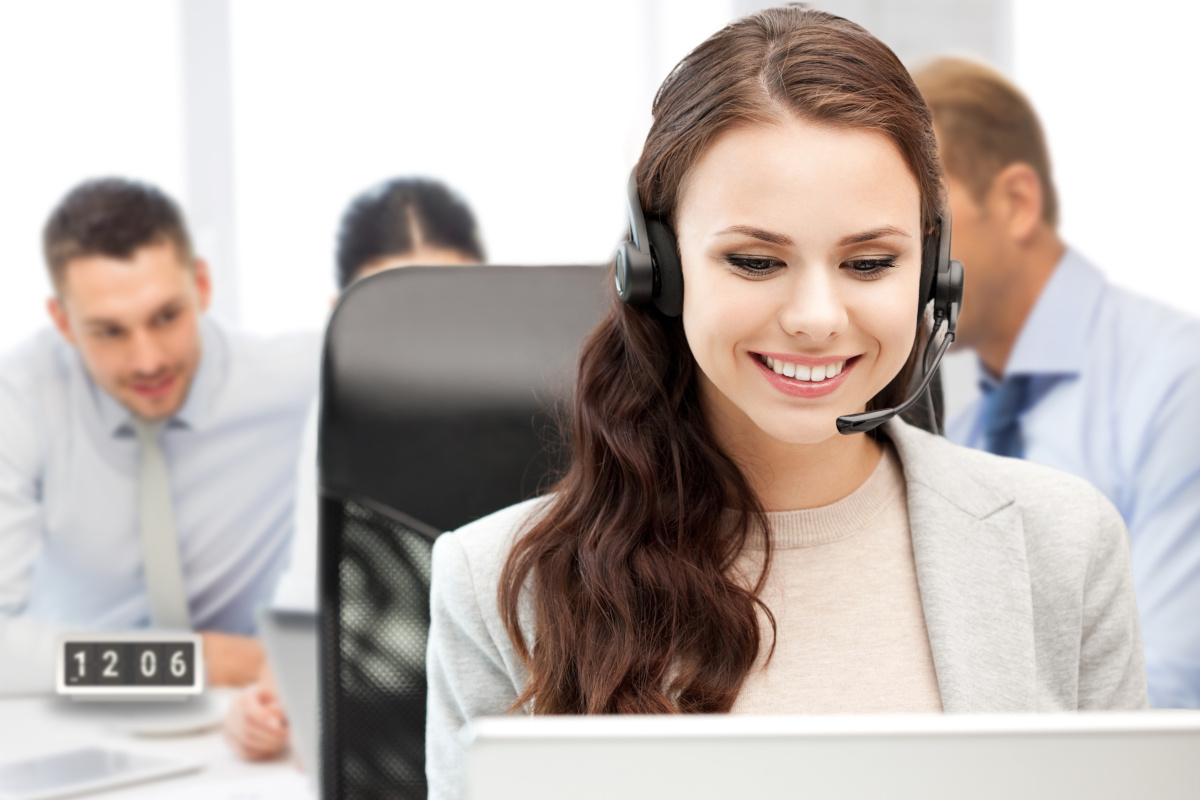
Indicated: 12 h 06 min
